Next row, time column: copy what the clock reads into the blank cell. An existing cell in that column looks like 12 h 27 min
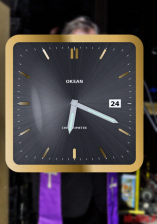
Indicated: 6 h 19 min
